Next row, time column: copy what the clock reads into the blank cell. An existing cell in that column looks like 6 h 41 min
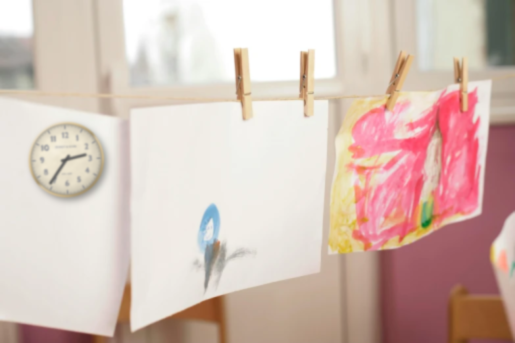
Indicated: 2 h 36 min
